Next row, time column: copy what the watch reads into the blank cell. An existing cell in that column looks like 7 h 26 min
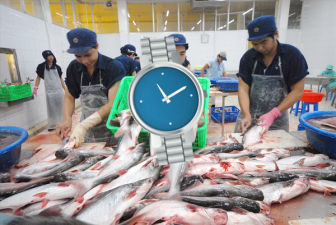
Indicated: 11 h 11 min
